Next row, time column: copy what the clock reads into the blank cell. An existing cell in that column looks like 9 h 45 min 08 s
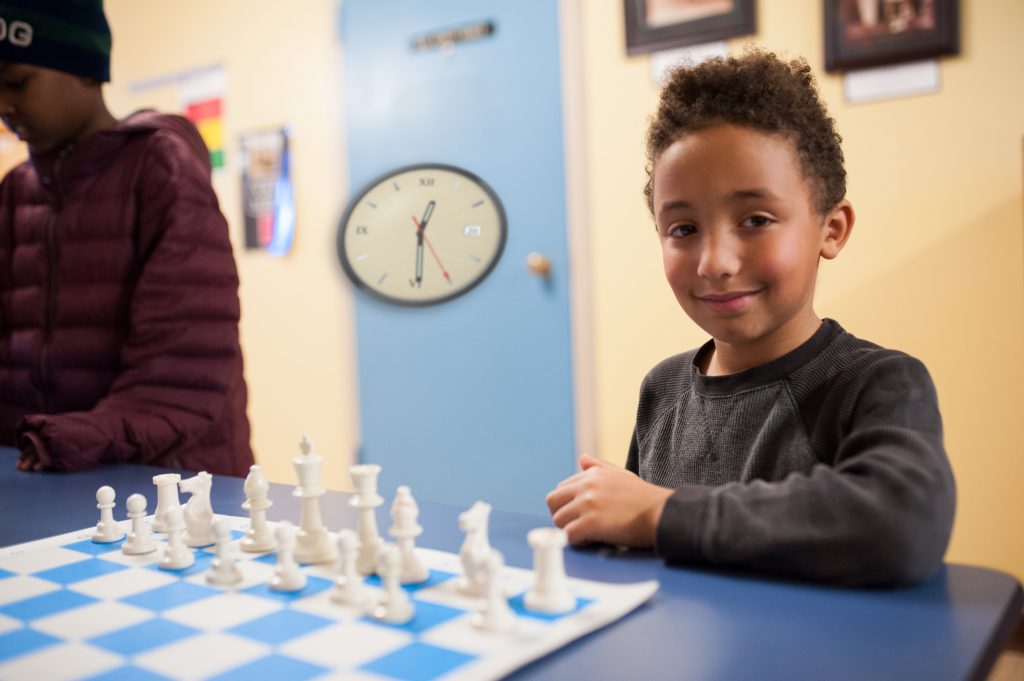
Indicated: 12 h 29 min 25 s
